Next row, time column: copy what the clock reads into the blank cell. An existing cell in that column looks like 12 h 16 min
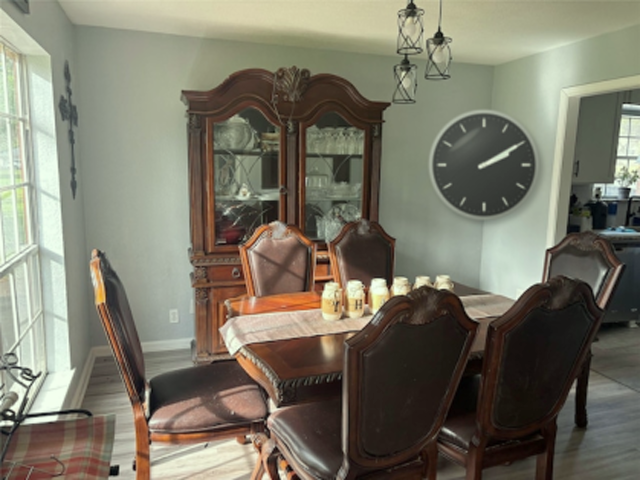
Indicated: 2 h 10 min
